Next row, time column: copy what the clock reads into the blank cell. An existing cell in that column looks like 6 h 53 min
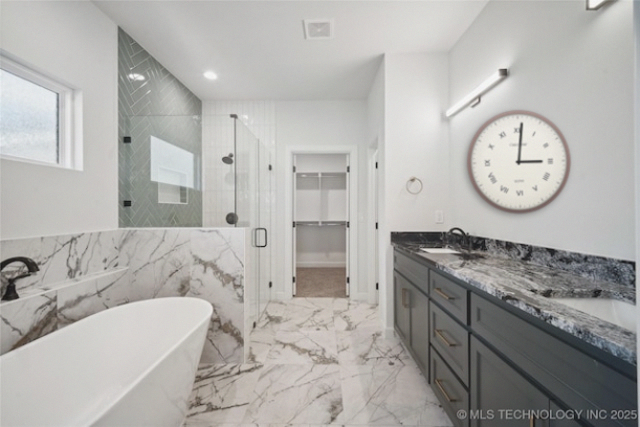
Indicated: 3 h 01 min
